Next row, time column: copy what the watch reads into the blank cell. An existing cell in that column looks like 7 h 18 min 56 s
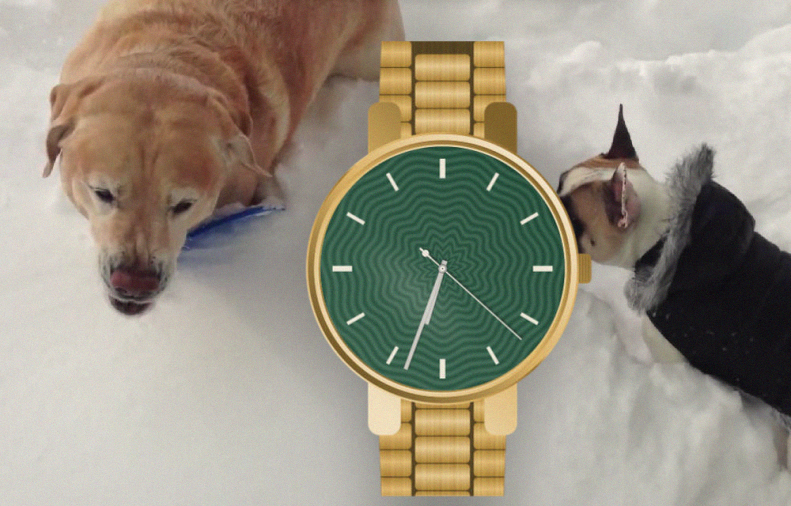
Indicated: 6 h 33 min 22 s
